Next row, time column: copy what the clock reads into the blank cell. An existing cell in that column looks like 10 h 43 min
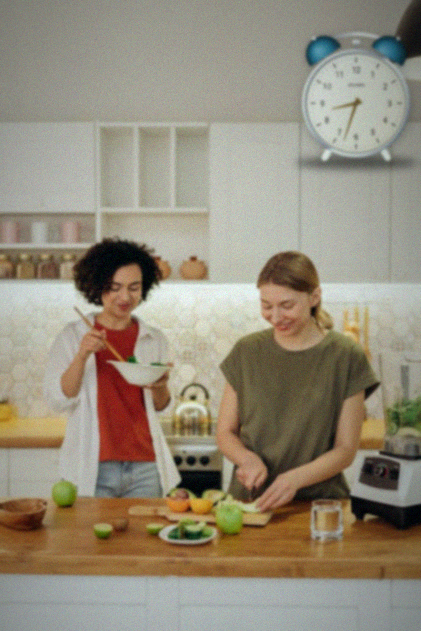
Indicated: 8 h 33 min
